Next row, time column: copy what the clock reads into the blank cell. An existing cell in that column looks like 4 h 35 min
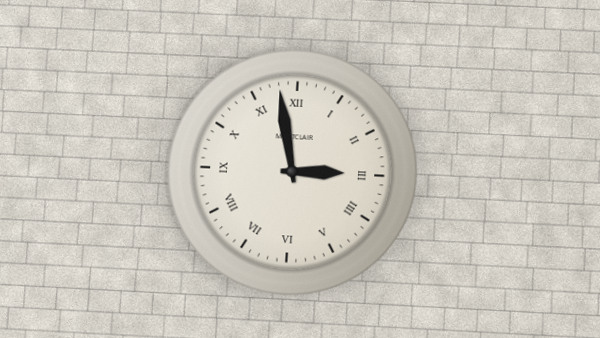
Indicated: 2 h 58 min
